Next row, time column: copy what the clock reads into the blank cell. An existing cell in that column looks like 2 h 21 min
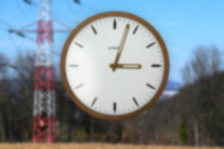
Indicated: 3 h 03 min
